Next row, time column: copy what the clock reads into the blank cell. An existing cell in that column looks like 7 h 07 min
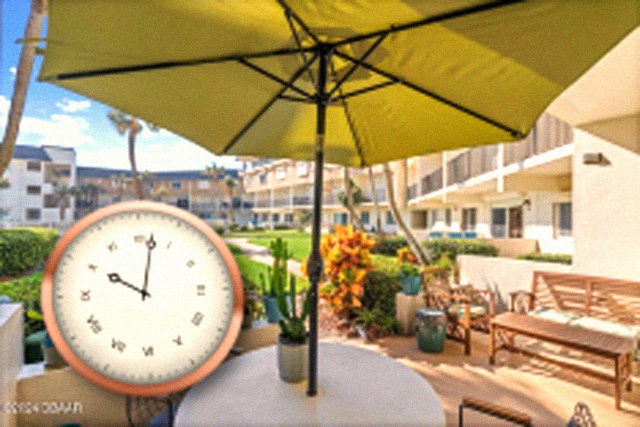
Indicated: 10 h 02 min
